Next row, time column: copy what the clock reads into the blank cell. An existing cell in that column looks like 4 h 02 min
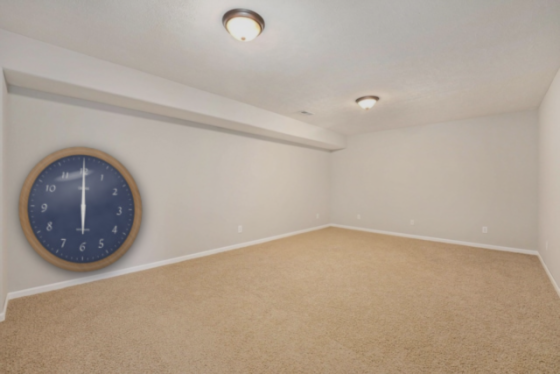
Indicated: 6 h 00 min
